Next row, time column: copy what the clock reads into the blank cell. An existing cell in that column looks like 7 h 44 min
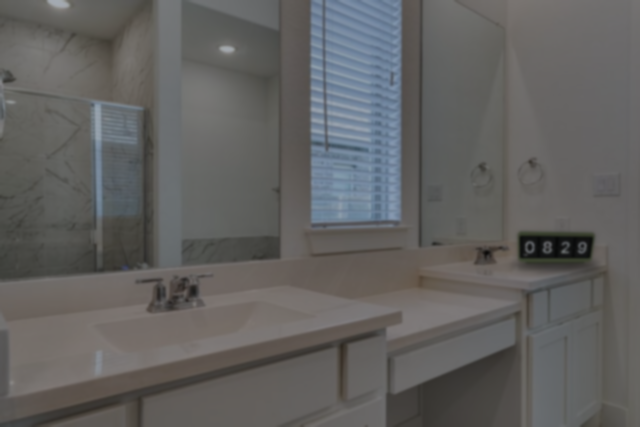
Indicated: 8 h 29 min
